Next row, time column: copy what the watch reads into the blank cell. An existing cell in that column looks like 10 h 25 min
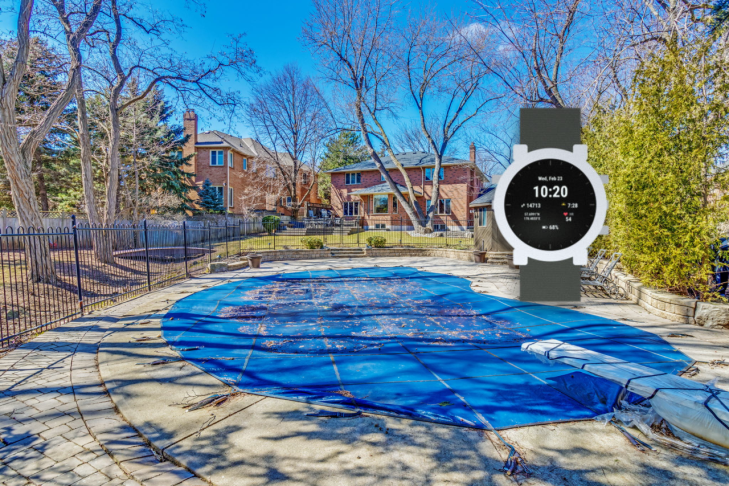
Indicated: 10 h 20 min
